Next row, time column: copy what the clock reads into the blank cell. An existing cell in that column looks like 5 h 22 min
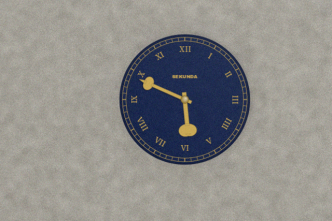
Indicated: 5 h 49 min
